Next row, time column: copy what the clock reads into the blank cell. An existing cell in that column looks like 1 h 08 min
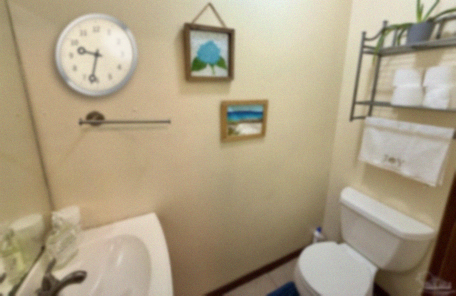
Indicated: 9 h 32 min
